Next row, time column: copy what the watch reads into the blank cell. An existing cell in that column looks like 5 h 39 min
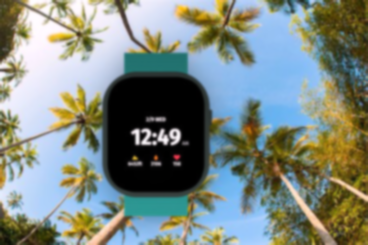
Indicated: 12 h 49 min
